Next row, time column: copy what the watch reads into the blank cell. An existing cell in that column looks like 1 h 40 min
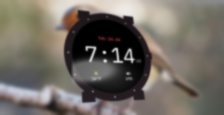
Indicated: 7 h 14 min
